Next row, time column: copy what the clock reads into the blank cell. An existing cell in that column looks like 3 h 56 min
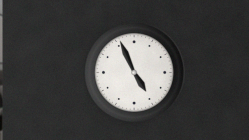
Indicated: 4 h 56 min
